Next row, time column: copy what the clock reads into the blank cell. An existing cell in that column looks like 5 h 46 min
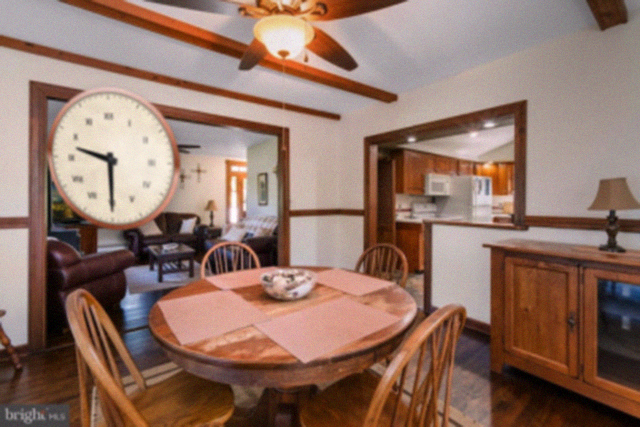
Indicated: 9 h 30 min
